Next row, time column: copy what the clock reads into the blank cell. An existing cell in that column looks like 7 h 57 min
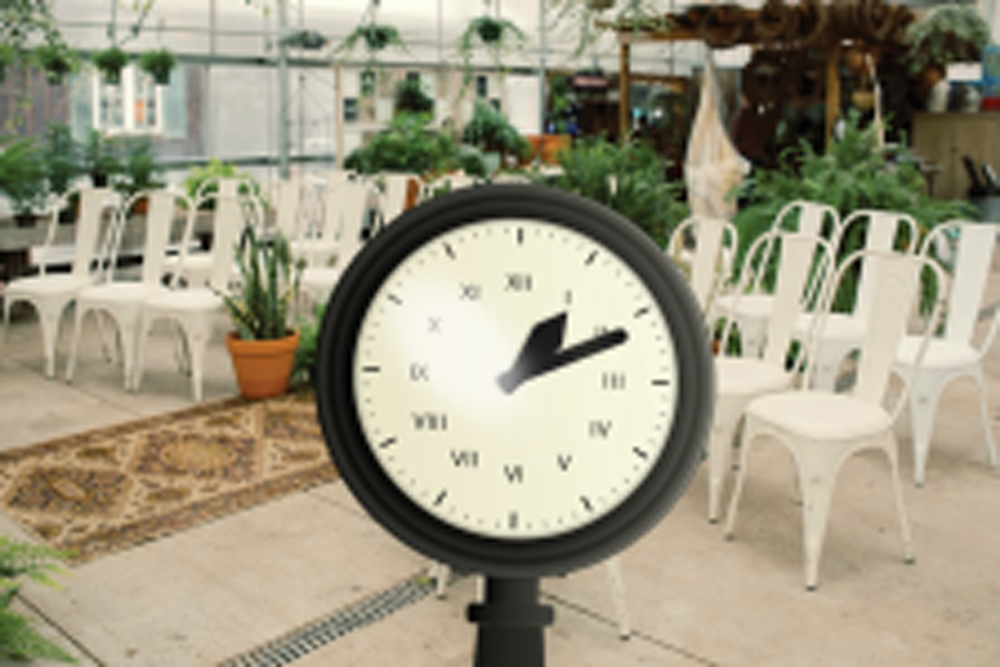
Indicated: 1 h 11 min
